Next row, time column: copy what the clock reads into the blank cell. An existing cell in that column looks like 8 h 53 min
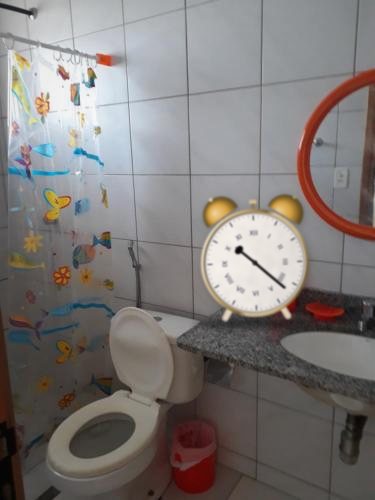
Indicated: 10 h 22 min
